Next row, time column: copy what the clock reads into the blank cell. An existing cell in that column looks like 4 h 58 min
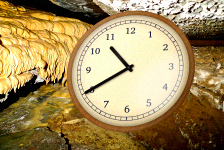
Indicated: 10 h 40 min
